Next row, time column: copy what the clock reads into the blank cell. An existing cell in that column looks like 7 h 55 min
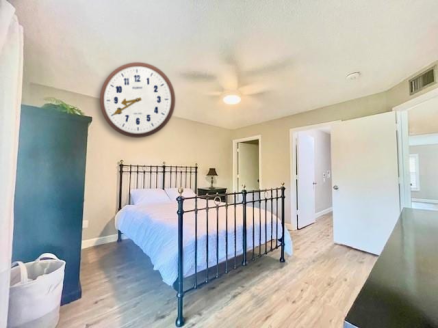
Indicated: 8 h 40 min
